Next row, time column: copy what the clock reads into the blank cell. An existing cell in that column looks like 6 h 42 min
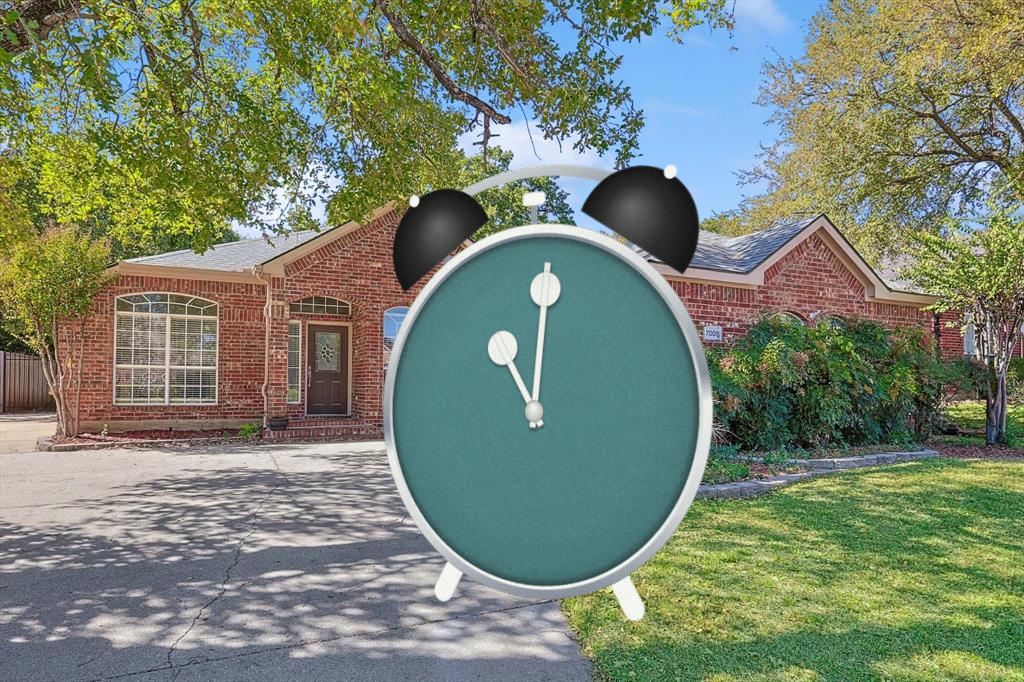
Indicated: 11 h 01 min
